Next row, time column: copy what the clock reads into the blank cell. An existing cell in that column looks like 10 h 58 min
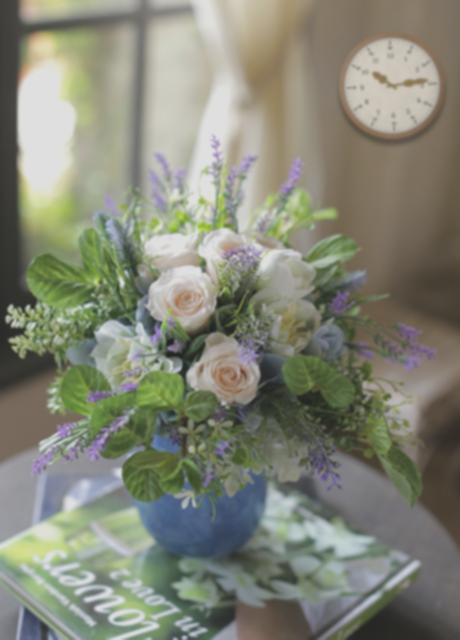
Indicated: 10 h 14 min
